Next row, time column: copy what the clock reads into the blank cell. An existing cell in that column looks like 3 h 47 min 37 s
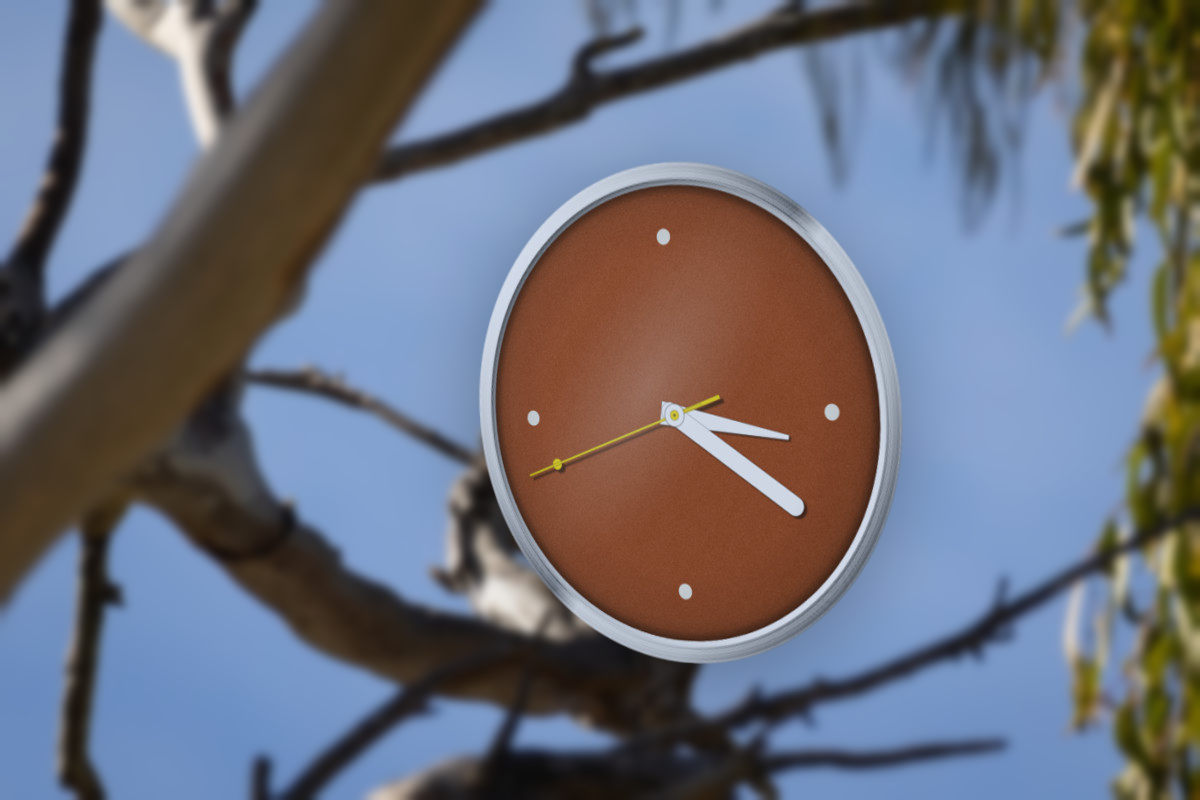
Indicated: 3 h 20 min 42 s
